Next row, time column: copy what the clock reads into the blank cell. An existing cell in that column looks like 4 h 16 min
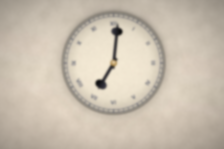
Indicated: 7 h 01 min
